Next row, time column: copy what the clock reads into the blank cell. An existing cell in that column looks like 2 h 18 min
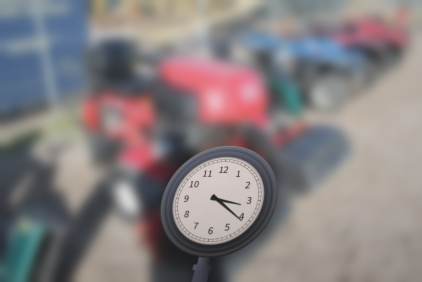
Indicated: 3 h 21 min
